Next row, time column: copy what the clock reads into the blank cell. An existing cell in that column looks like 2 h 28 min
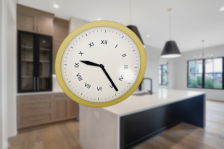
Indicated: 9 h 24 min
